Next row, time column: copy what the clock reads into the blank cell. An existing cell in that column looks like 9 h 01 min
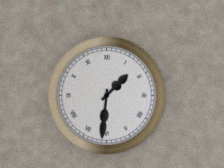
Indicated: 1 h 31 min
